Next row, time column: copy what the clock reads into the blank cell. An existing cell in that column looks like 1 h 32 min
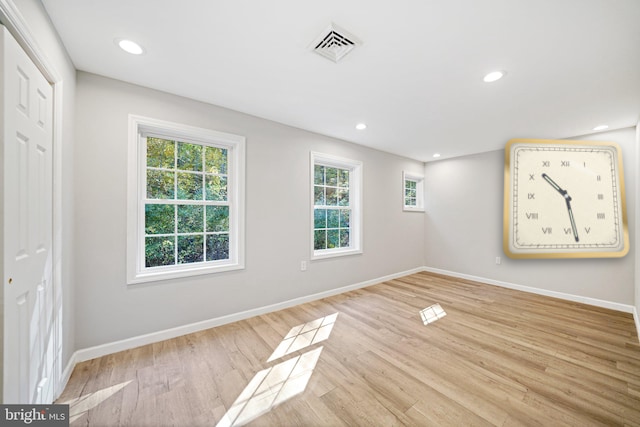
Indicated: 10 h 28 min
